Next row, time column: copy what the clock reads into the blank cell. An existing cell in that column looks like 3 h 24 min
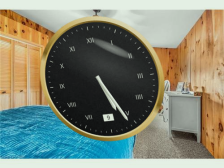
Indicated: 5 h 26 min
